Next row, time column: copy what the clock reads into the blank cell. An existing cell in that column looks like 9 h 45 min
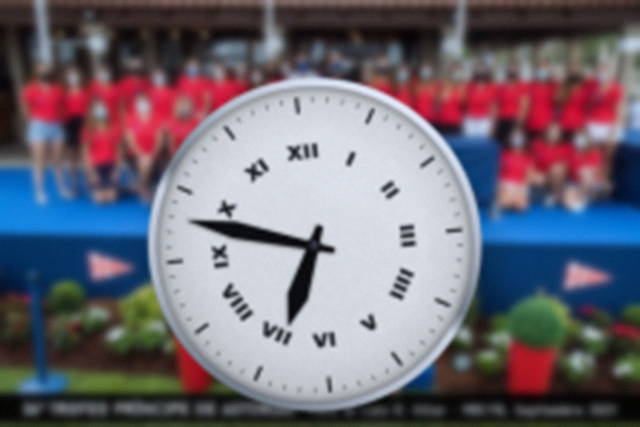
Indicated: 6 h 48 min
